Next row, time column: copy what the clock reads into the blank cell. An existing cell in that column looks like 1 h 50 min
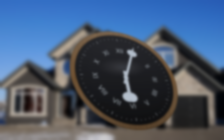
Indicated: 6 h 04 min
